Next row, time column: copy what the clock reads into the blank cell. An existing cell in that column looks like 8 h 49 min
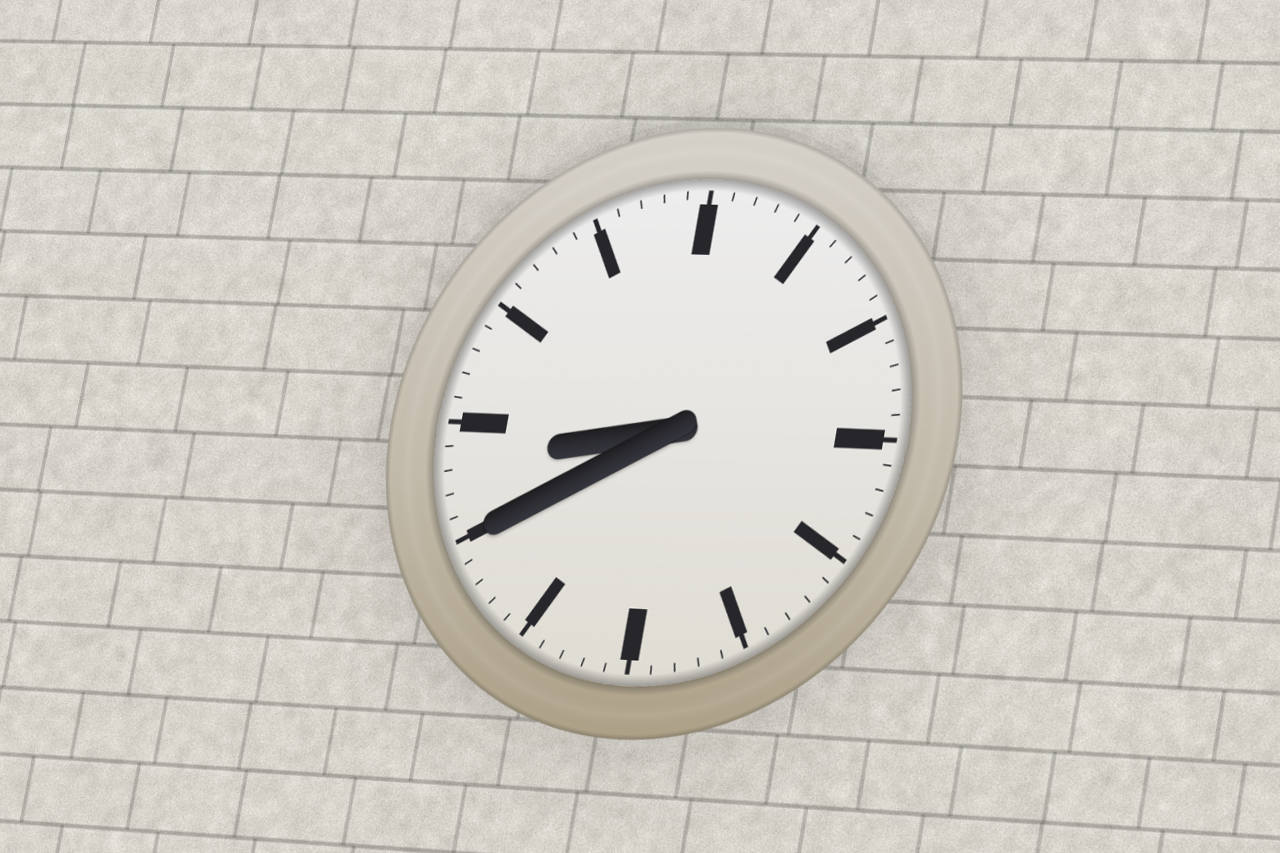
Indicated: 8 h 40 min
